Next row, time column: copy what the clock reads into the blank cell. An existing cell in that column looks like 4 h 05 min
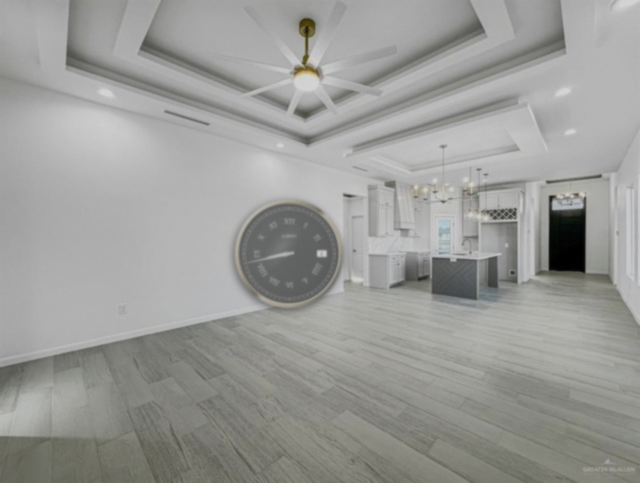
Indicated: 8 h 43 min
